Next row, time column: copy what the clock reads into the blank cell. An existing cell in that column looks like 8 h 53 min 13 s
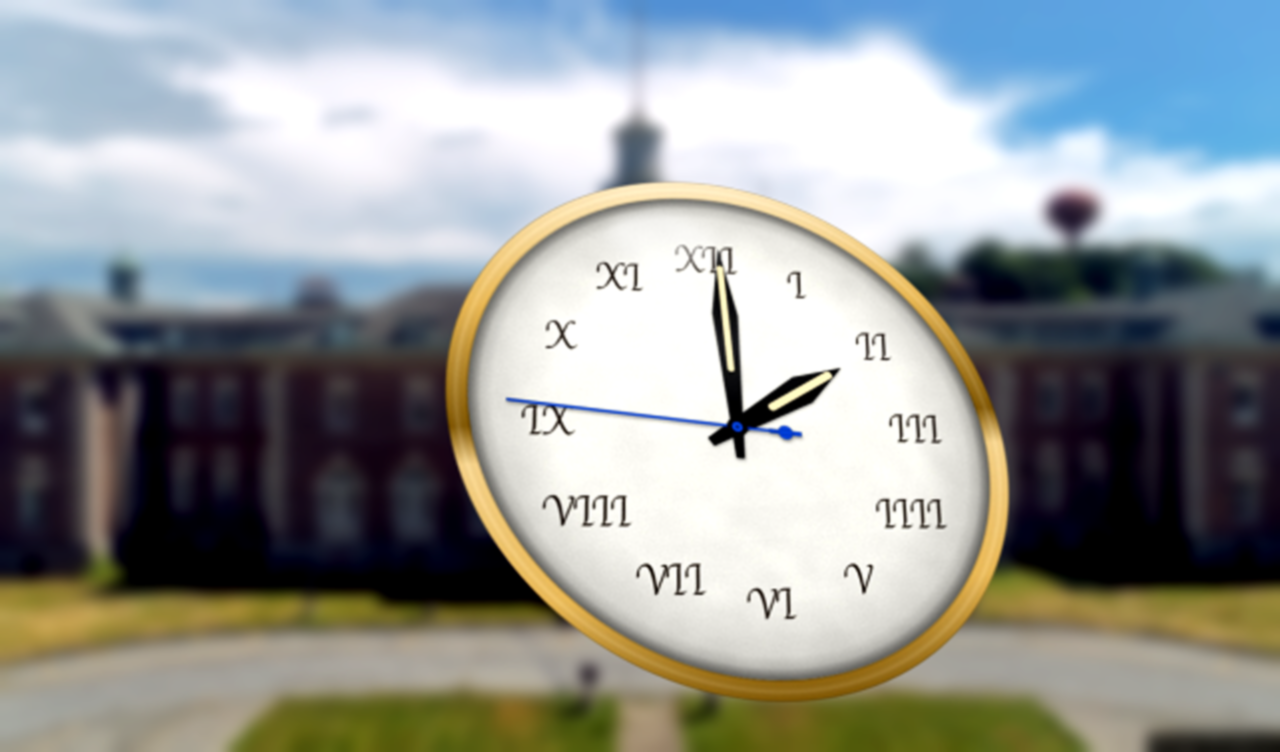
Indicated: 2 h 00 min 46 s
